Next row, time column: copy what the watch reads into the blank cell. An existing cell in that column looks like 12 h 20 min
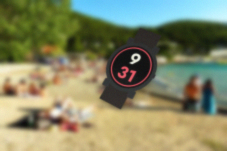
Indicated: 9 h 31 min
